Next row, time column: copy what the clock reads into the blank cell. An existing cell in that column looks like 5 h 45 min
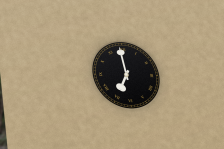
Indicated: 6 h 59 min
